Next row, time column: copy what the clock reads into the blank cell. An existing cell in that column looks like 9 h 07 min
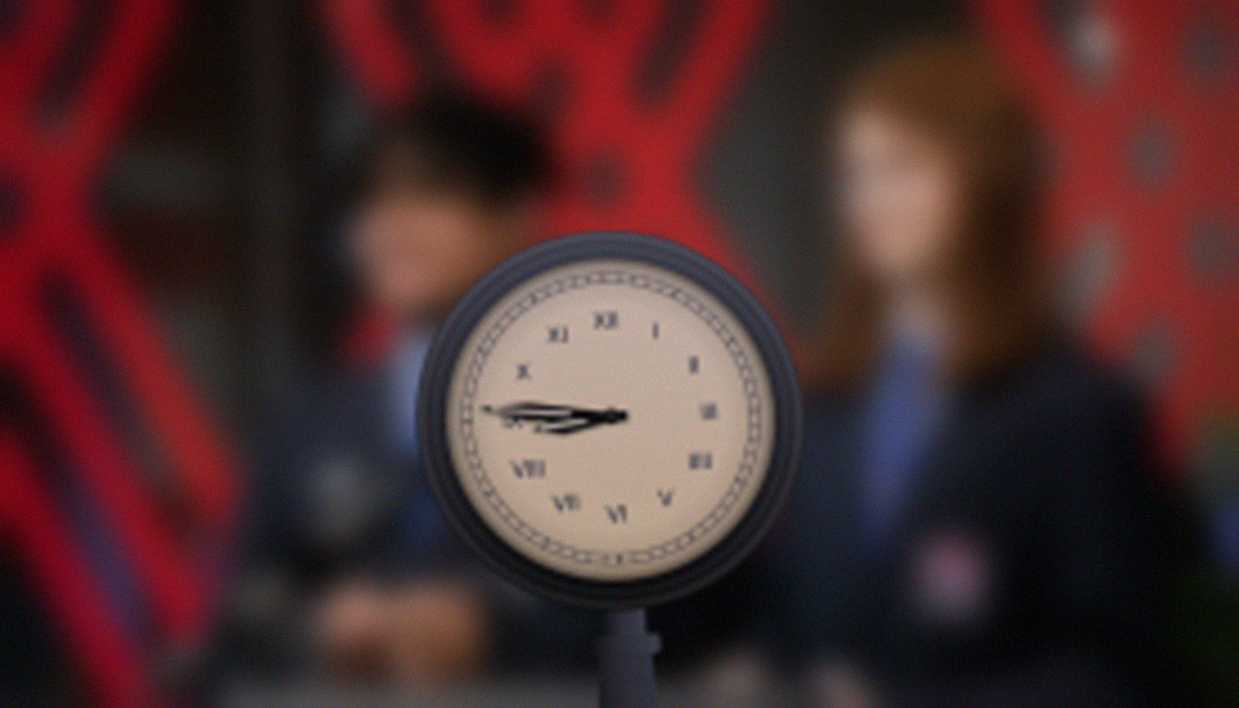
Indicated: 8 h 46 min
